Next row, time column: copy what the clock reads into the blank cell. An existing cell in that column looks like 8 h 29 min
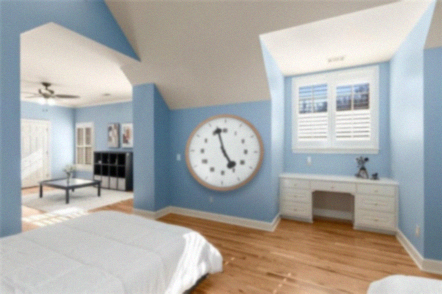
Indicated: 4 h 57 min
